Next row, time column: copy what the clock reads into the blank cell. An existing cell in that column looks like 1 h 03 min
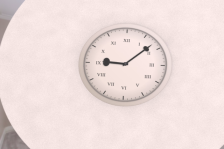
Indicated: 9 h 08 min
